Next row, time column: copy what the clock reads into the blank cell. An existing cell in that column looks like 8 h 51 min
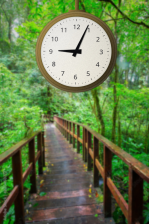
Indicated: 9 h 04 min
